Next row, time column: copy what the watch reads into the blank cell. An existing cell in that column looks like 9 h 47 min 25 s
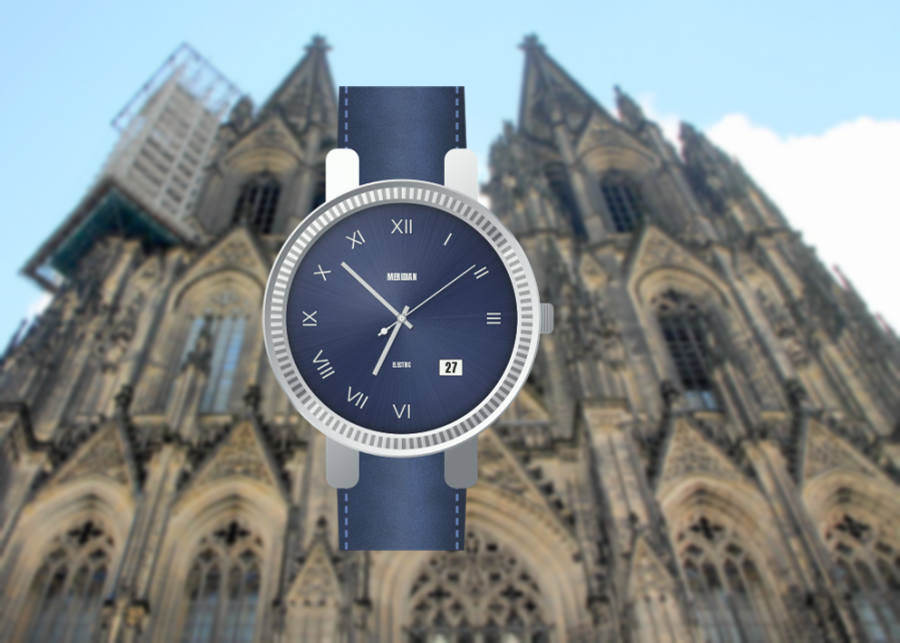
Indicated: 6 h 52 min 09 s
